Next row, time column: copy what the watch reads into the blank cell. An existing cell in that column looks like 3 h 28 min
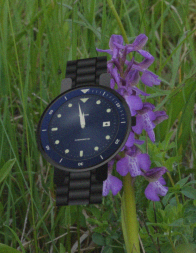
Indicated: 11 h 58 min
